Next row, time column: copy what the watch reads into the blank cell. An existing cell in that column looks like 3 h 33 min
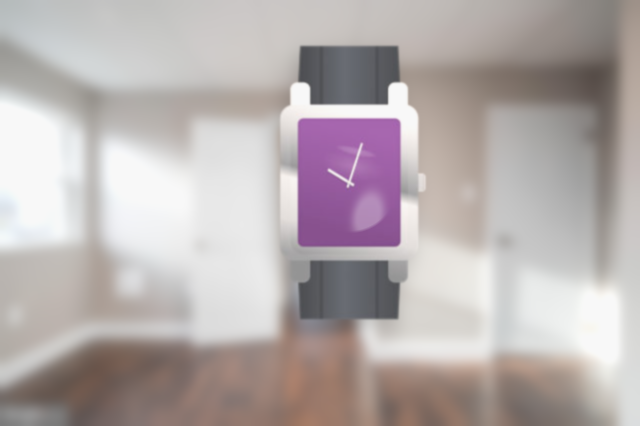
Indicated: 10 h 03 min
